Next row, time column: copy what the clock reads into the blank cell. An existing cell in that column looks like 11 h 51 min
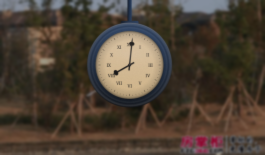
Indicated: 8 h 01 min
